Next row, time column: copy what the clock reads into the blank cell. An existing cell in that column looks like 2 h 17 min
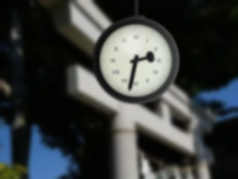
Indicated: 2 h 32 min
